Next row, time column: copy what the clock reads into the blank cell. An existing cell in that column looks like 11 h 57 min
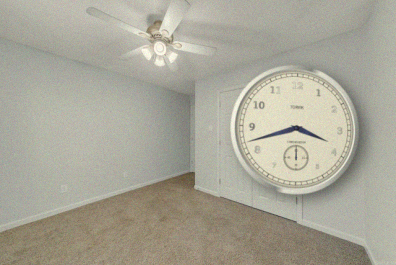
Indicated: 3 h 42 min
